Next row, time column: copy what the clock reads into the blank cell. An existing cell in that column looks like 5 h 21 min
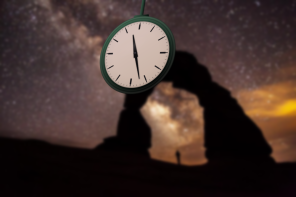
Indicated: 11 h 27 min
